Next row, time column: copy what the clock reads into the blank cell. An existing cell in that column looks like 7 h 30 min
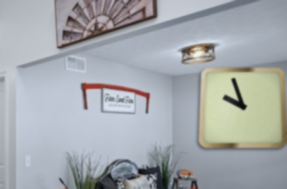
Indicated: 9 h 57 min
